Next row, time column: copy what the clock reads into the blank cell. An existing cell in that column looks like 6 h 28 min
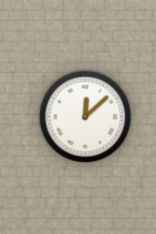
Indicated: 12 h 08 min
